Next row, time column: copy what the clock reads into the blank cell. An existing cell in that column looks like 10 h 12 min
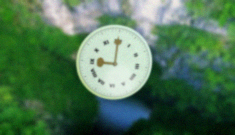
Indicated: 9 h 00 min
